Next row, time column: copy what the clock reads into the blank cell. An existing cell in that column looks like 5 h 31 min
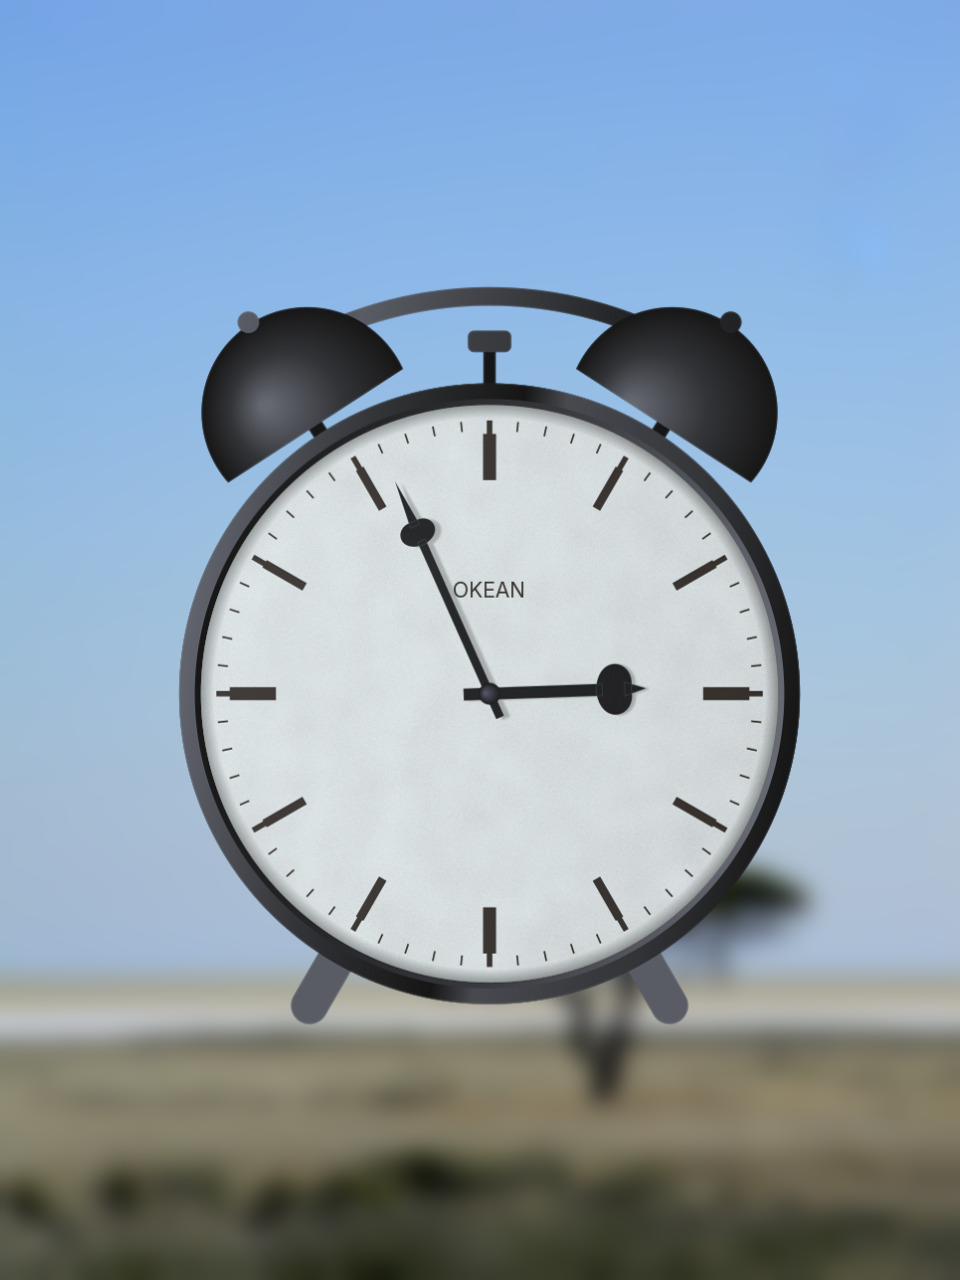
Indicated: 2 h 56 min
